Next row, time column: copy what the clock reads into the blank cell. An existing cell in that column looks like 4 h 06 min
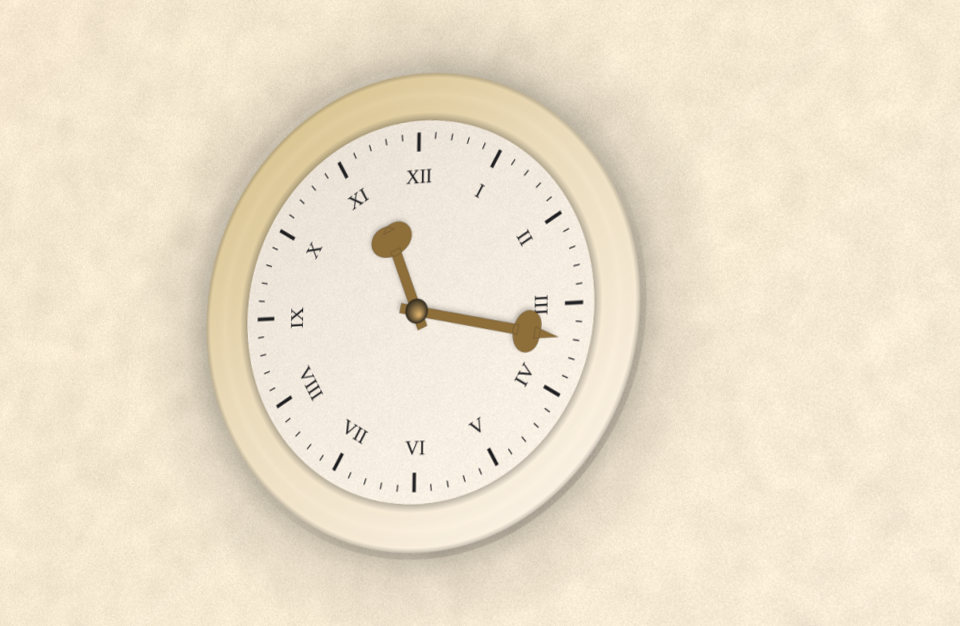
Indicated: 11 h 17 min
